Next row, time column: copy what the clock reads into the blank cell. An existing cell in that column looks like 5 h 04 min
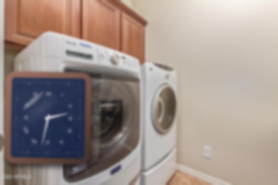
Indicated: 2 h 32 min
